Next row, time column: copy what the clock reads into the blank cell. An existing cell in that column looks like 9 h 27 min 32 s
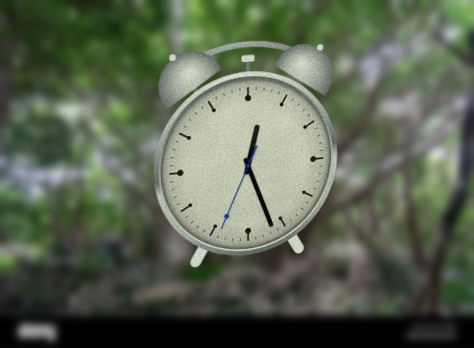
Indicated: 12 h 26 min 34 s
